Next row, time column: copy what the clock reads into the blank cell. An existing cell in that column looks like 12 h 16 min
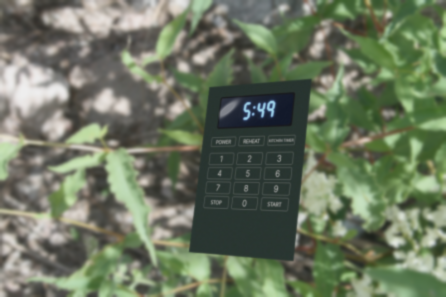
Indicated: 5 h 49 min
